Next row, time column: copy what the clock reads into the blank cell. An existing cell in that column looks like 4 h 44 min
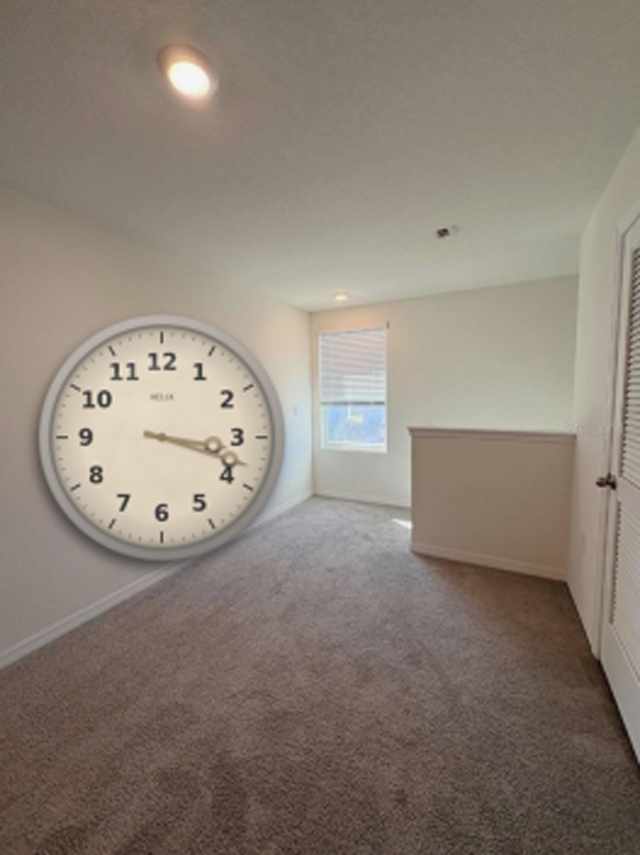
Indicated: 3 h 18 min
